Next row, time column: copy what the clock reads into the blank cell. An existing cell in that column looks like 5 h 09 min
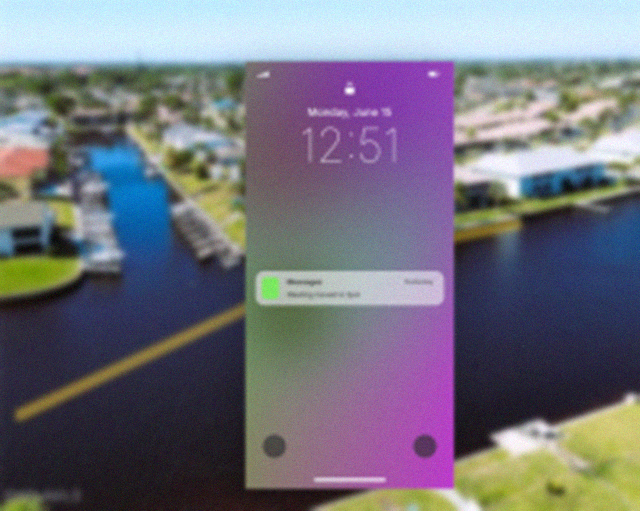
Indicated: 12 h 51 min
